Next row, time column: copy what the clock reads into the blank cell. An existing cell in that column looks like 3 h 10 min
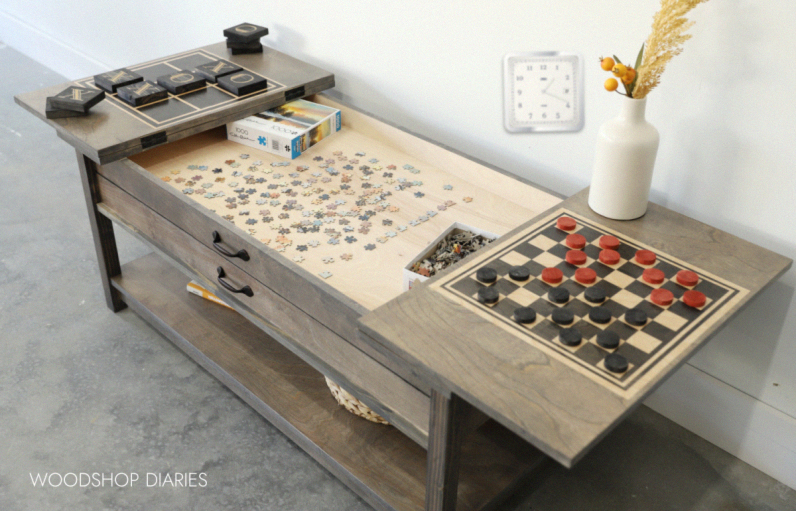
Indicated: 1 h 19 min
